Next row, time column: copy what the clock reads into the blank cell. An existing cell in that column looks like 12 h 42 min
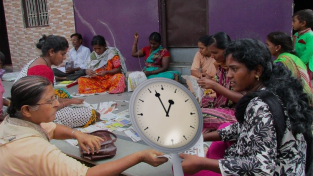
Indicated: 12 h 57 min
